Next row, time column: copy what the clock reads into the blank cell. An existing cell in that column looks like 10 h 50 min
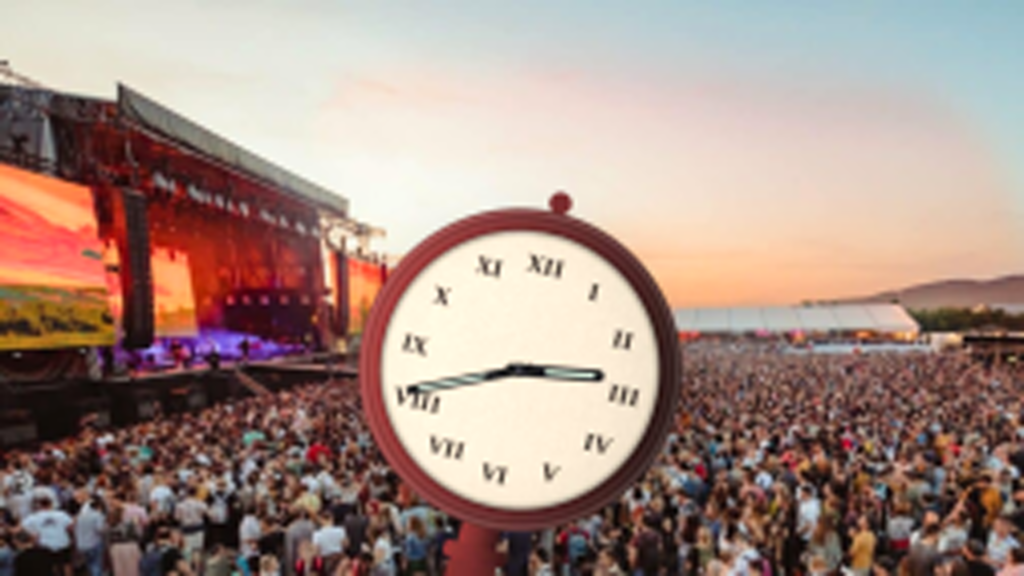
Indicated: 2 h 41 min
